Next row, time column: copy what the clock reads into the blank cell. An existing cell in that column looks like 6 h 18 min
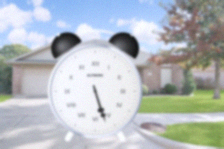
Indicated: 5 h 27 min
